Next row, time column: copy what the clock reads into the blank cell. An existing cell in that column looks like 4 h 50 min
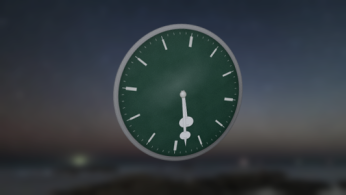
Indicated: 5 h 28 min
